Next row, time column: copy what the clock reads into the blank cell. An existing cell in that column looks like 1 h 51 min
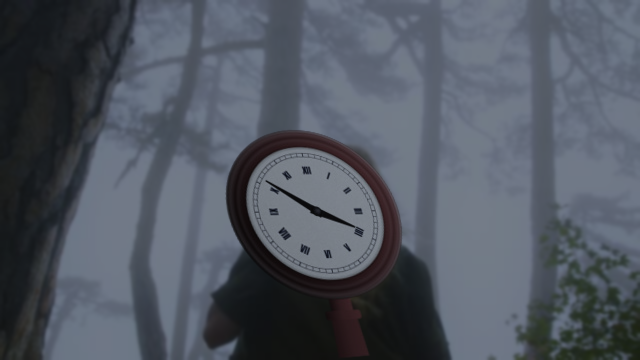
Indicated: 3 h 51 min
